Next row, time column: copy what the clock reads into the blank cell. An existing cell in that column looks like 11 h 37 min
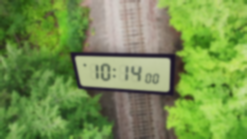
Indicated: 10 h 14 min
